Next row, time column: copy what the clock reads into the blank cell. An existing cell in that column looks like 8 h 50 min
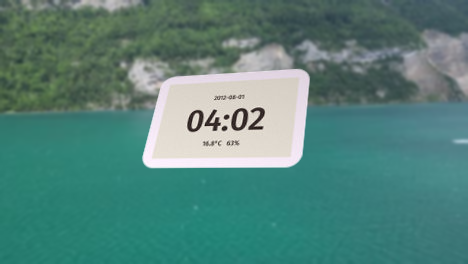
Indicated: 4 h 02 min
